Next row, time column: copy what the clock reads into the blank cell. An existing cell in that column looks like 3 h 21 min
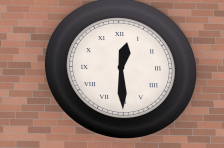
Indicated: 12 h 30 min
